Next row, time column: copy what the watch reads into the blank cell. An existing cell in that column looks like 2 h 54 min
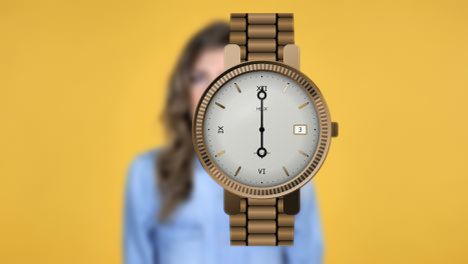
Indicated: 6 h 00 min
